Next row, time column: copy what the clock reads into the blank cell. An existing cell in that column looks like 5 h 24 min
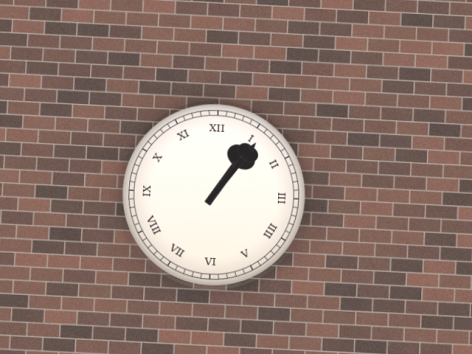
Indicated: 1 h 06 min
